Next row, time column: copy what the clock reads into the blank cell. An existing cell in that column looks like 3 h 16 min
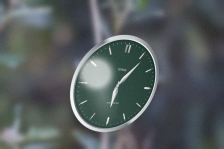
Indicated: 6 h 06 min
